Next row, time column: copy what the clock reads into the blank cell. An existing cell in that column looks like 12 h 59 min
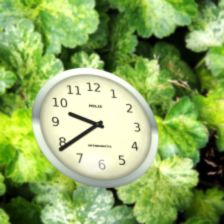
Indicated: 9 h 39 min
